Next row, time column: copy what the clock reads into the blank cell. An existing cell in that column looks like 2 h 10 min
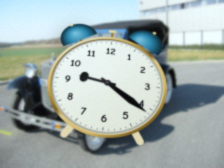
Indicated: 9 h 21 min
